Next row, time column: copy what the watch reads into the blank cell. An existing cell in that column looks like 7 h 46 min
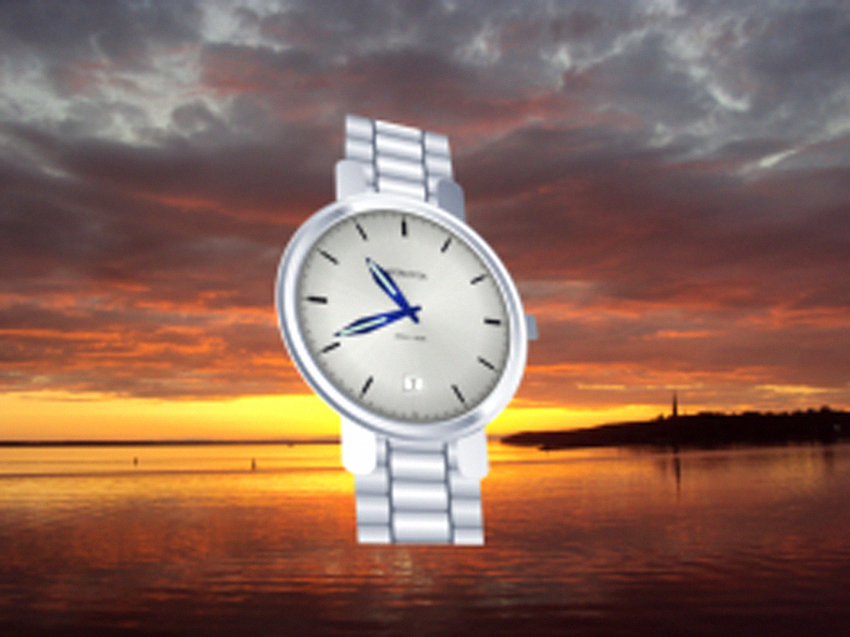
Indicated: 10 h 41 min
